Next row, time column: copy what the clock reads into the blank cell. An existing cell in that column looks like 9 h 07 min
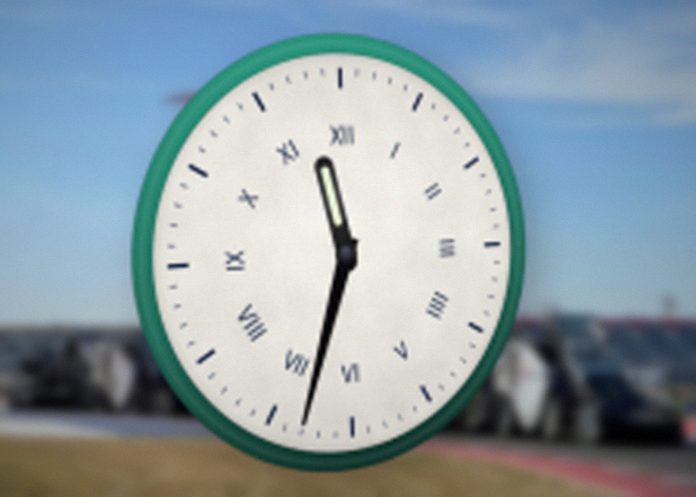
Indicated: 11 h 33 min
